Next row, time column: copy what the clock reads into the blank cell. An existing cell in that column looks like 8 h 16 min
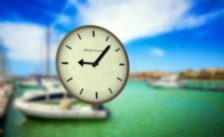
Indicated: 9 h 07 min
